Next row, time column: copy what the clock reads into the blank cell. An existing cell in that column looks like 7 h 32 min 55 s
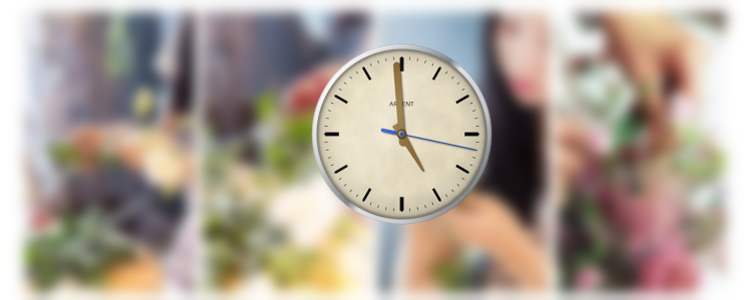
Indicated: 4 h 59 min 17 s
